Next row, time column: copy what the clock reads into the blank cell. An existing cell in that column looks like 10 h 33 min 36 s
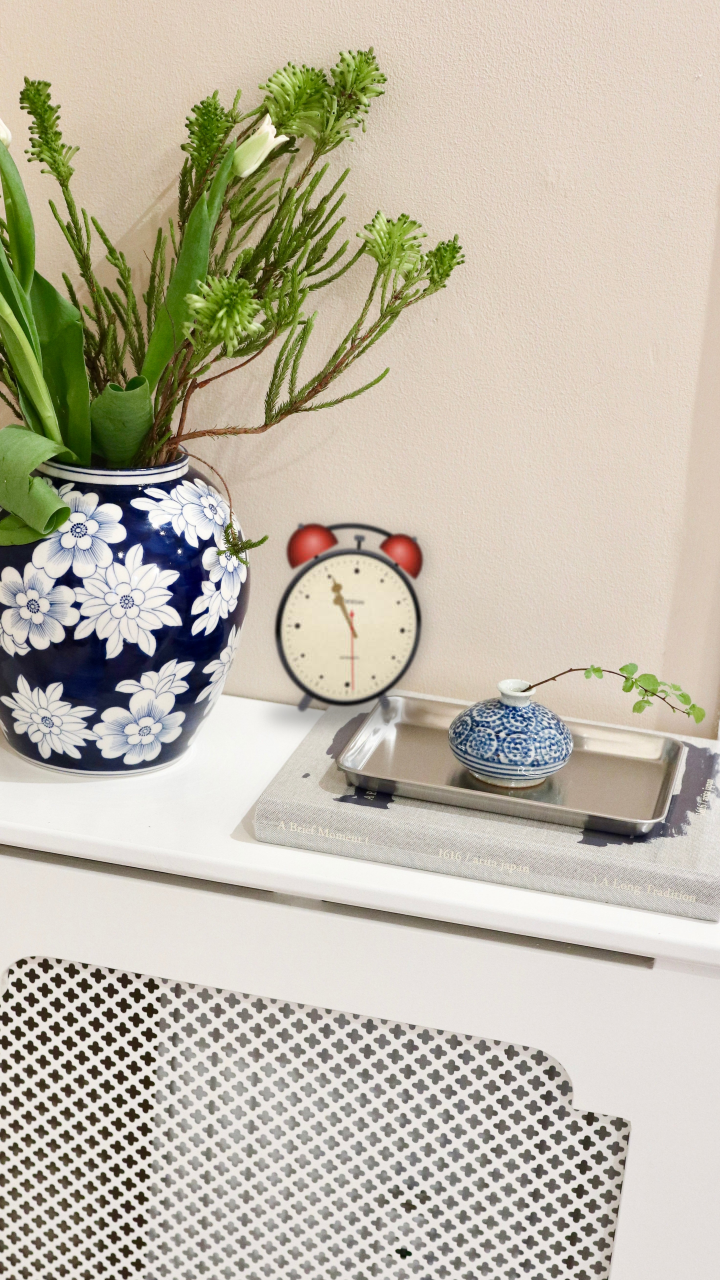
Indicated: 10 h 55 min 29 s
